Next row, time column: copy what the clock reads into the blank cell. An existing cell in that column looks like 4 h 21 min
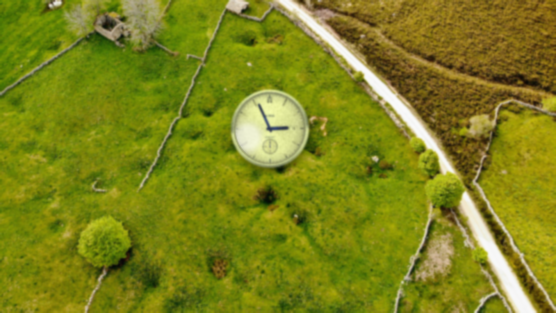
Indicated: 2 h 56 min
